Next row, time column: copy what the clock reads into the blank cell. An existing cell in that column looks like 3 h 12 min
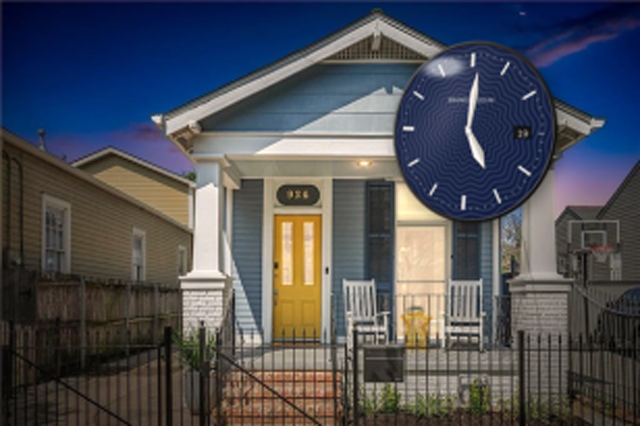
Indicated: 5 h 01 min
